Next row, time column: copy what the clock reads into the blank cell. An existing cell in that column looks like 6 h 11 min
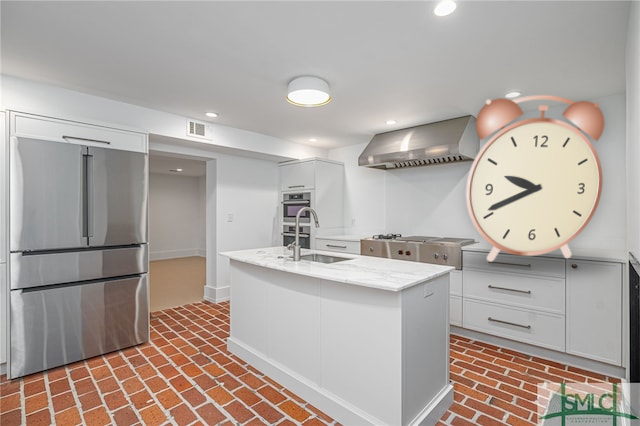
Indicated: 9 h 41 min
